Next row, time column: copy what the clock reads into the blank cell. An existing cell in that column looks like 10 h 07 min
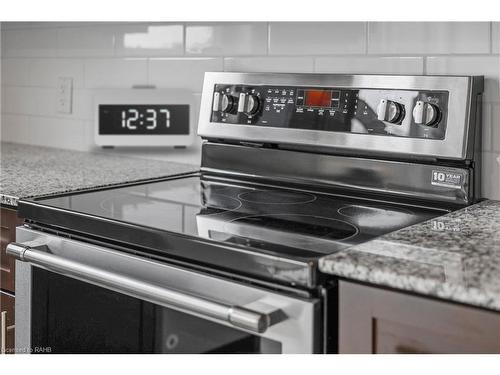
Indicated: 12 h 37 min
